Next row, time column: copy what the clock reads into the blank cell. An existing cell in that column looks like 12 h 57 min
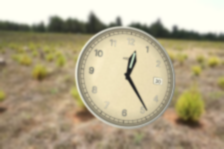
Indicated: 12 h 24 min
